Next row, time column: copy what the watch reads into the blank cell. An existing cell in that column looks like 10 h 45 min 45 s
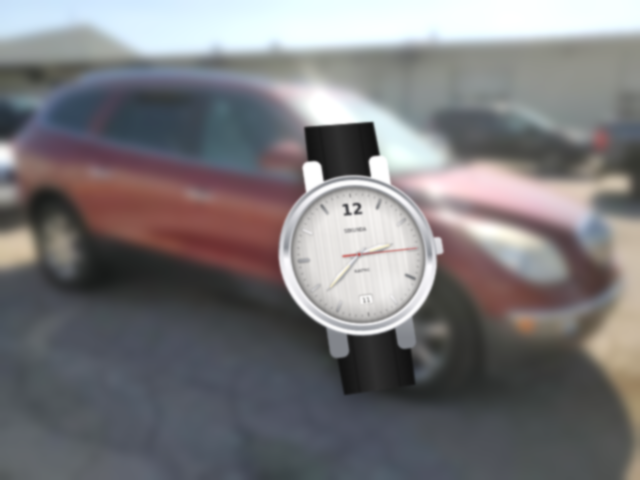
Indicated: 2 h 38 min 15 s
